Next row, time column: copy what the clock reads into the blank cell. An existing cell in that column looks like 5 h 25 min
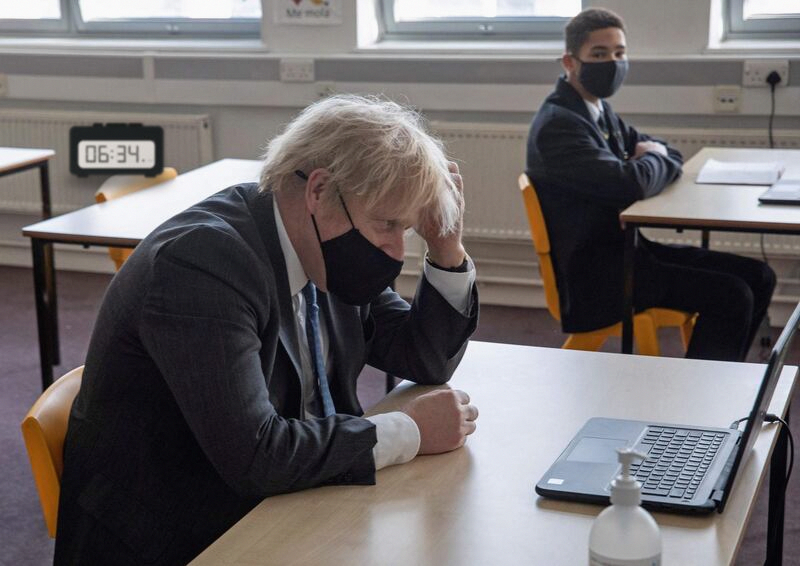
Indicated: 6 h 34 min
